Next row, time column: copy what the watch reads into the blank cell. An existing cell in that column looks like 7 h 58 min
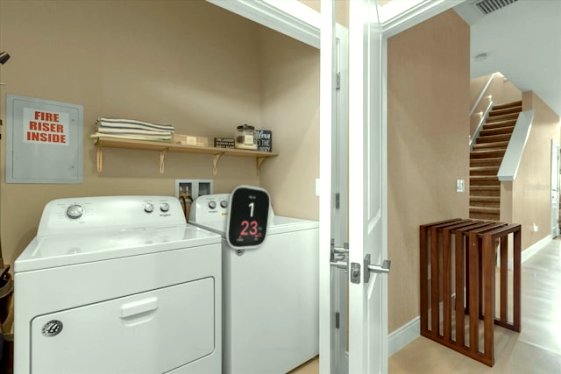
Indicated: 1 h 23 min
